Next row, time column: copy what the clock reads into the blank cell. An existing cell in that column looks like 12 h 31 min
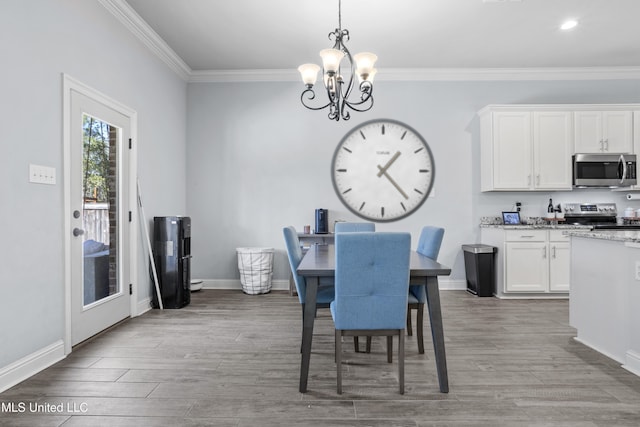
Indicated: 1 h 23 min
